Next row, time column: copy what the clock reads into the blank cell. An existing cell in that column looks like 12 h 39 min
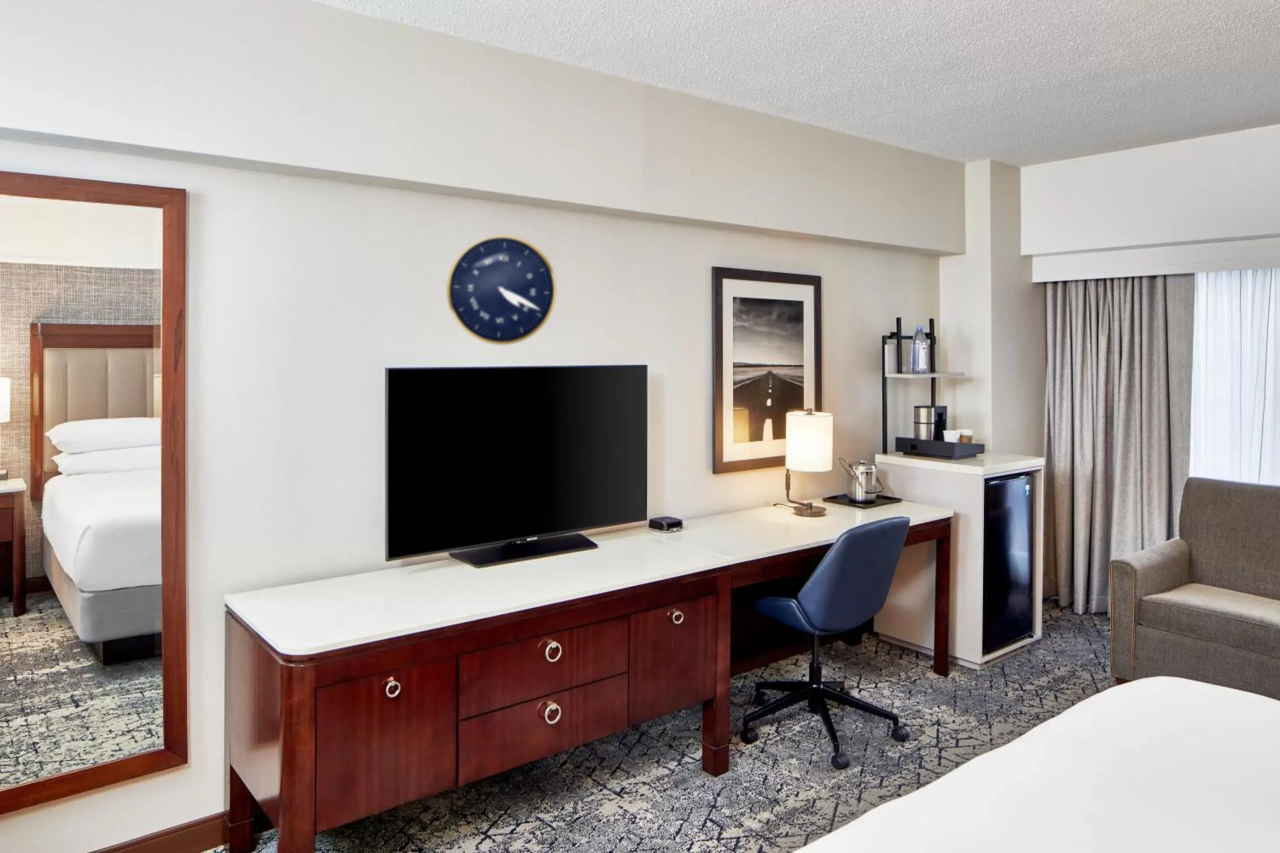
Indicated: 4 h 19 min
